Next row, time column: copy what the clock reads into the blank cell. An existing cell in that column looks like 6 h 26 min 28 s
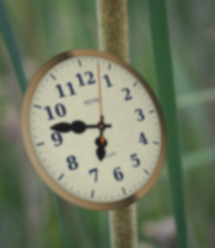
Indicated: 6 h 47 min 03 s
